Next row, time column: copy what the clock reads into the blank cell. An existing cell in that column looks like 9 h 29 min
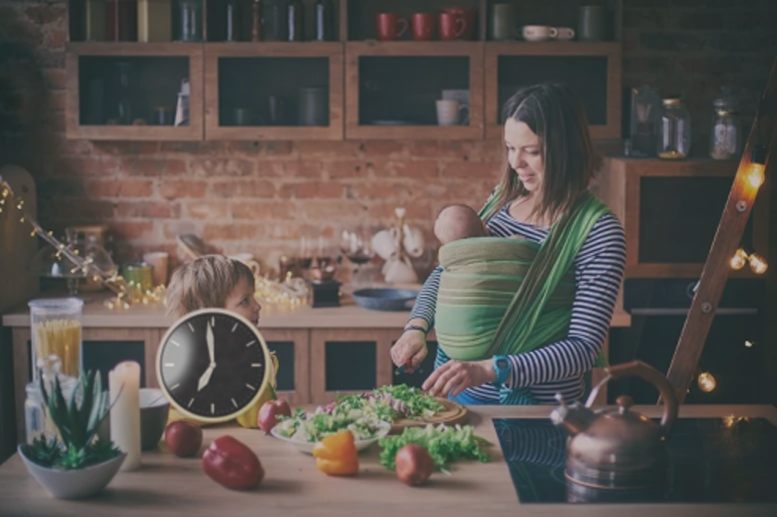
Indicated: 6 h 59 min
